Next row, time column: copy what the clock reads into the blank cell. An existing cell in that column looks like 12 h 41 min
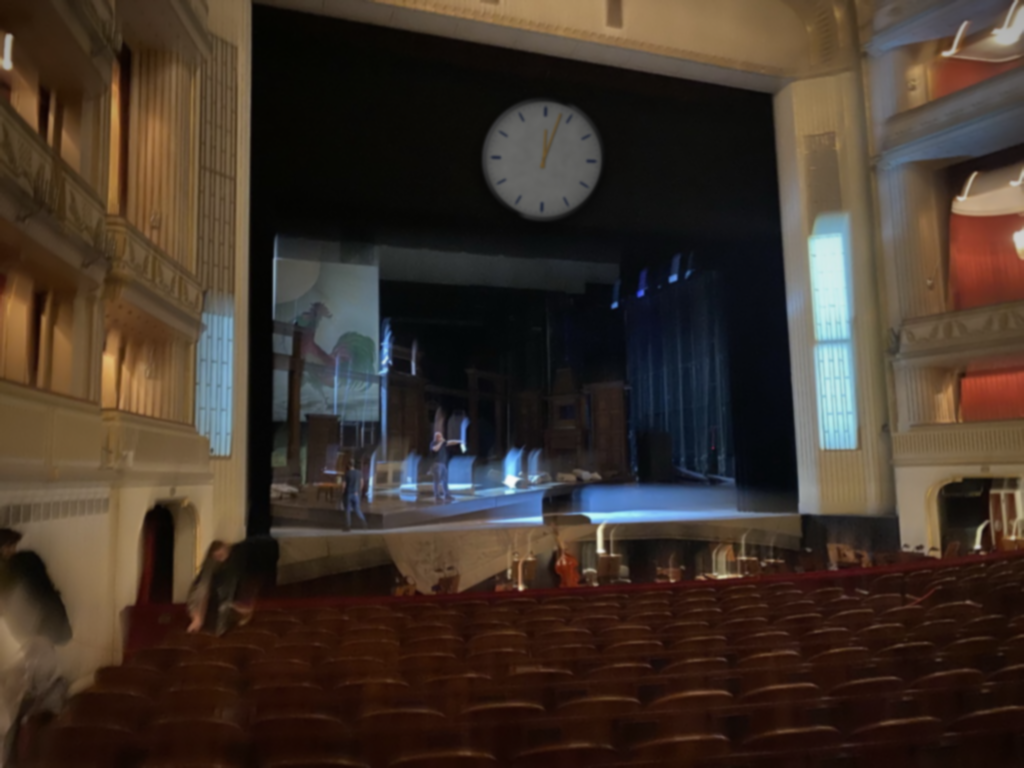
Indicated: 12 h 03 min
